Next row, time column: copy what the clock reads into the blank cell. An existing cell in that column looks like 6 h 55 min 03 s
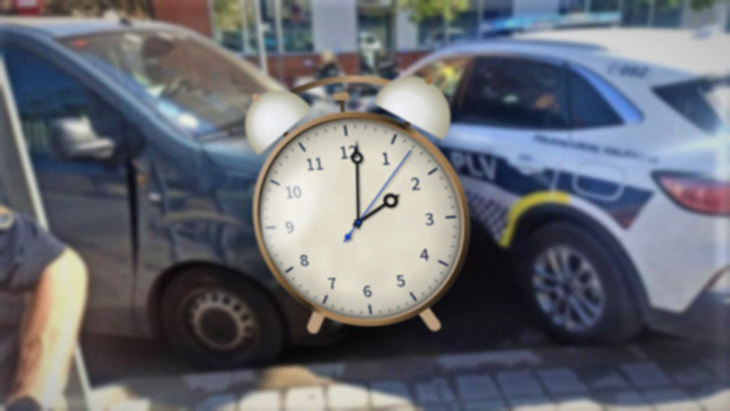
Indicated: 2 h 01 min 07 s
